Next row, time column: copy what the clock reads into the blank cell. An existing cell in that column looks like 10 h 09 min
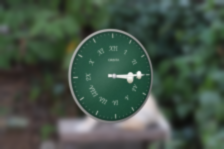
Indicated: 3 h 15 min
